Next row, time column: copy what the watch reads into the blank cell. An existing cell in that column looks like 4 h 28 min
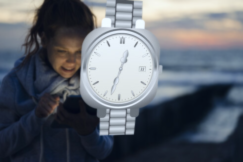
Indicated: 12 h 33 min
